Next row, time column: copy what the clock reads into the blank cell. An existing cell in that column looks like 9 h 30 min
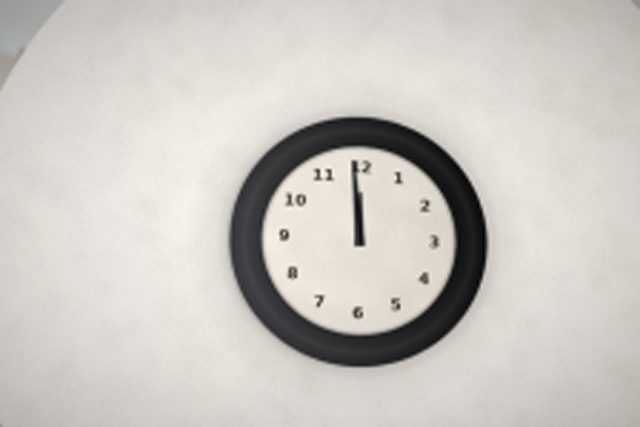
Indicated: 11 h 59 min
